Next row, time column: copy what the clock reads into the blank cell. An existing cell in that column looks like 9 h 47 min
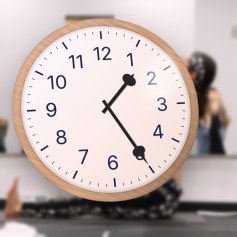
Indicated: 1 h 25 min
